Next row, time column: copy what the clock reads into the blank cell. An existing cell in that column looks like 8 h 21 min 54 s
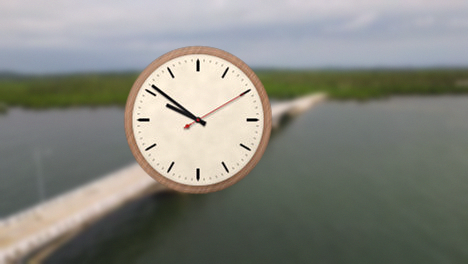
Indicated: 9 h 51 min 10 s
